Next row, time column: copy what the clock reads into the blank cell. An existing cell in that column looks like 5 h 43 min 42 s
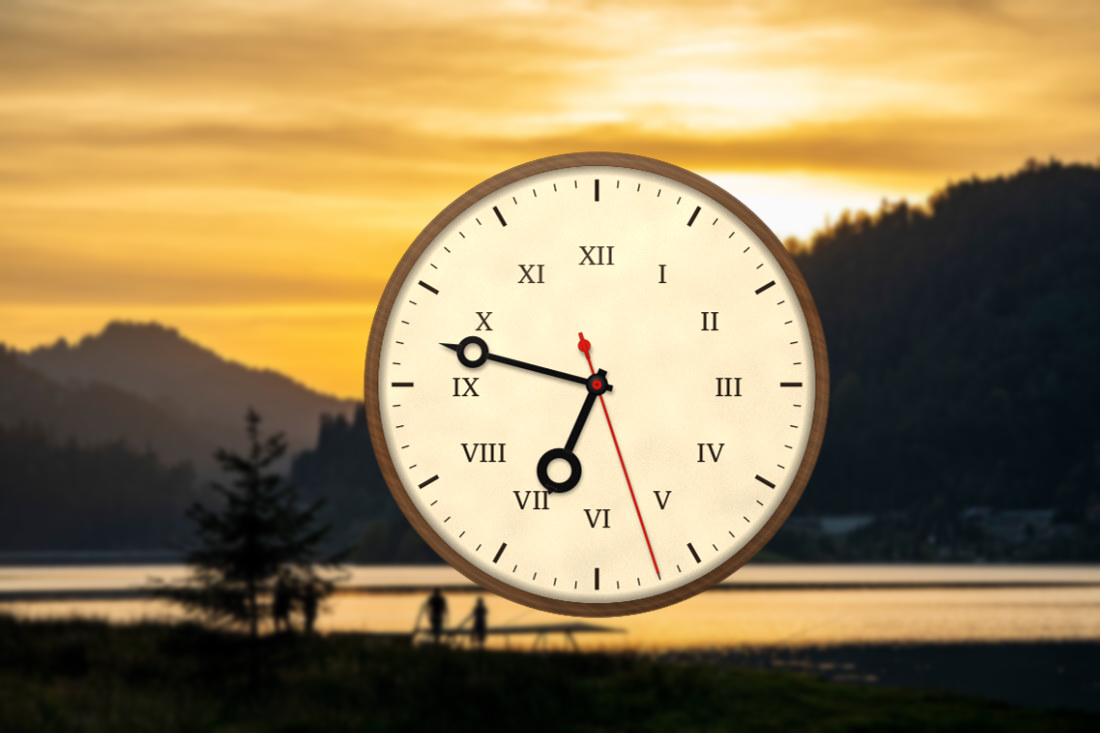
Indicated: 6 h 47 min 27 s
